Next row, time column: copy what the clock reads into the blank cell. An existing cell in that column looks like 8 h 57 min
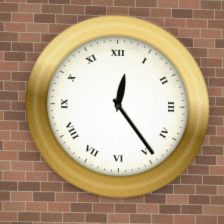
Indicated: 12 h 24 min
